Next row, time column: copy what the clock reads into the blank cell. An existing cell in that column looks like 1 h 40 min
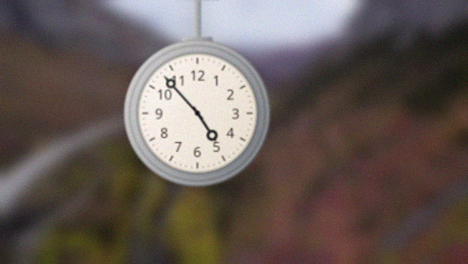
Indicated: 4 h 53 min
